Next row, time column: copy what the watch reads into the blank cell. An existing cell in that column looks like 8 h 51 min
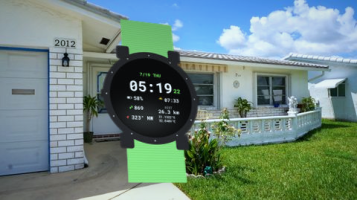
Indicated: 5 h 19 min
